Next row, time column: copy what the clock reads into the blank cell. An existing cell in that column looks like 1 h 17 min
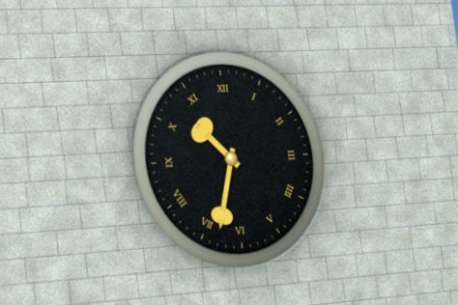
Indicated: 10 h 33 min
